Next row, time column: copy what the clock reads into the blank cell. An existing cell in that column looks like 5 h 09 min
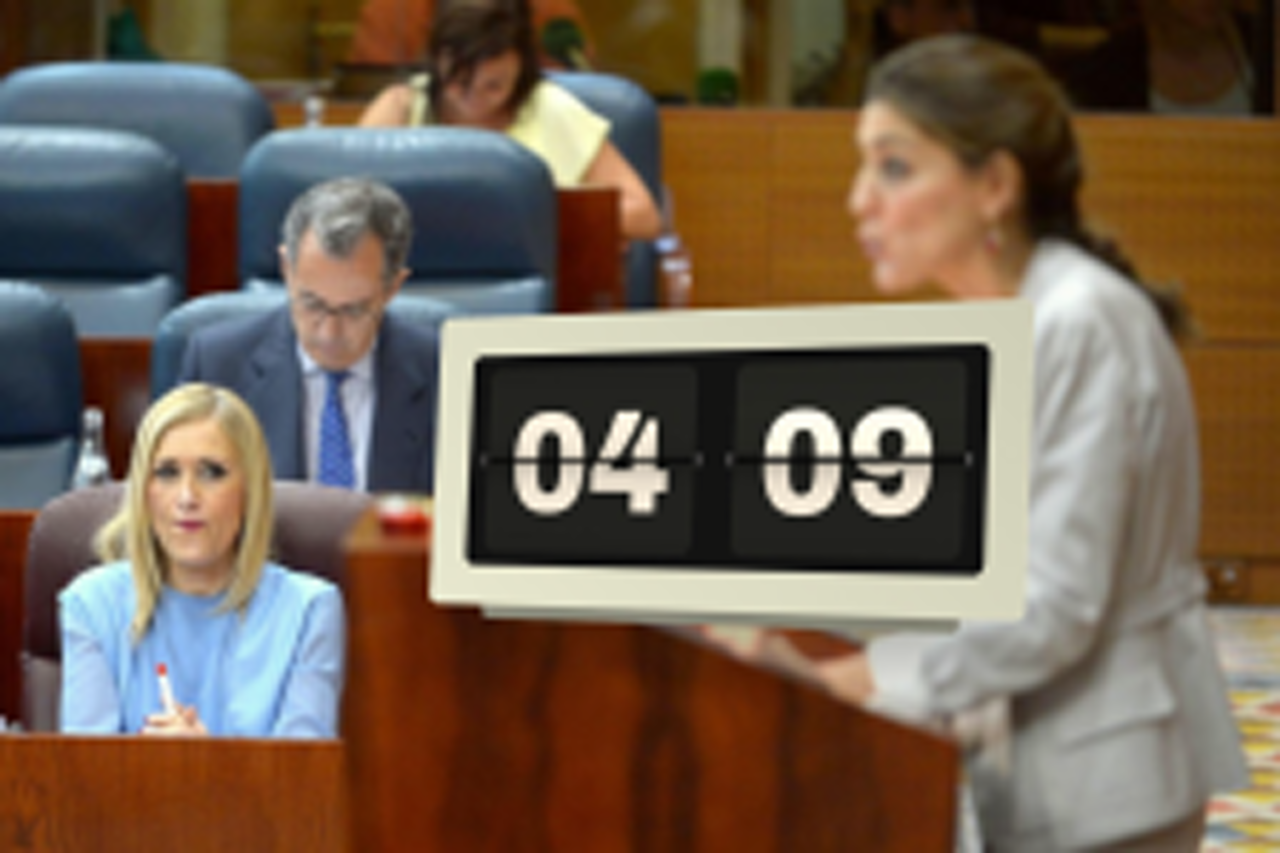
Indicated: 4 h 09 min
